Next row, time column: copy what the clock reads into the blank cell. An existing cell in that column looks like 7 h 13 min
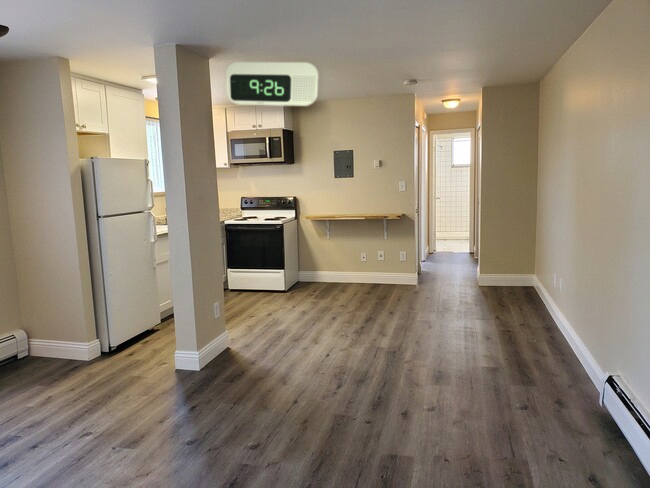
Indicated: 9 h 26 min
